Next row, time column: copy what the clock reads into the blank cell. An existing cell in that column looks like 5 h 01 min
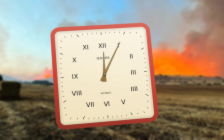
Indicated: 12 h 05 min
